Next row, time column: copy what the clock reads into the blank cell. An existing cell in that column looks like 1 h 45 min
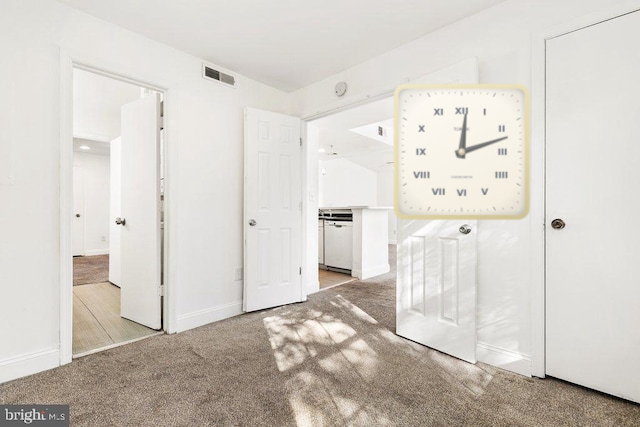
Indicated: 12 h 12 min
